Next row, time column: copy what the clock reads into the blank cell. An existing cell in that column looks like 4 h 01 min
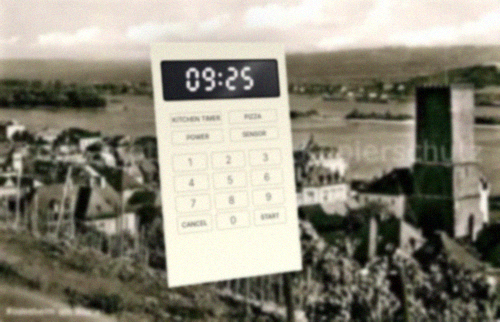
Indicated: 9 h 25 min
